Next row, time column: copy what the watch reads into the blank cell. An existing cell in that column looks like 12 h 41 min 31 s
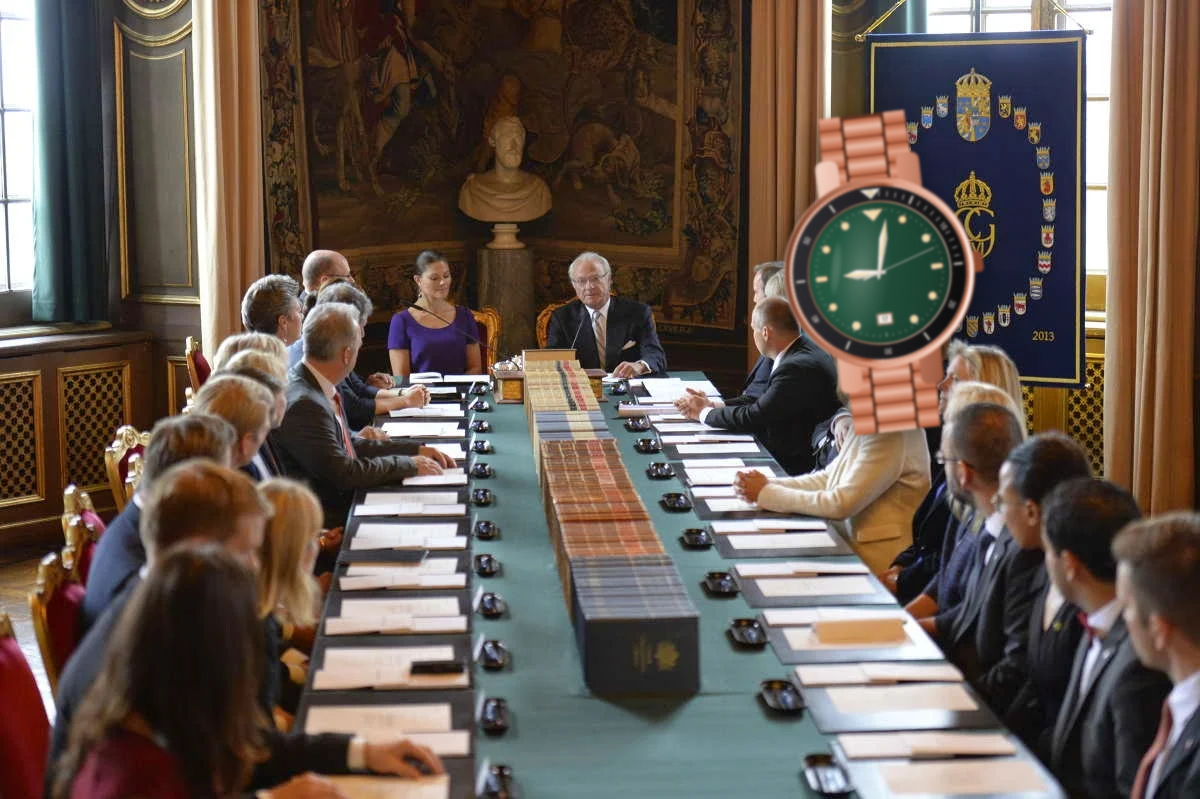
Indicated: 9 h 02 min 12 s
